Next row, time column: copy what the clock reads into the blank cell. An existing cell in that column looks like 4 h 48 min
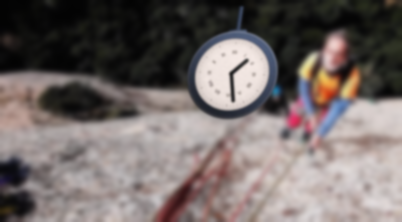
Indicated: 1 h 28 min
